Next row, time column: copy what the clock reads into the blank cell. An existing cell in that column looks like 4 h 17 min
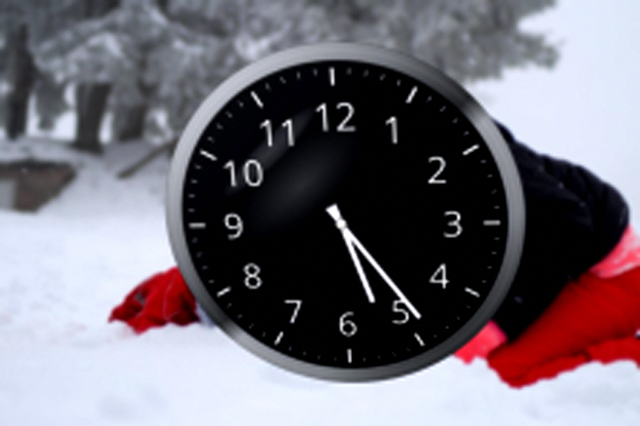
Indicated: 5 h 24 min
